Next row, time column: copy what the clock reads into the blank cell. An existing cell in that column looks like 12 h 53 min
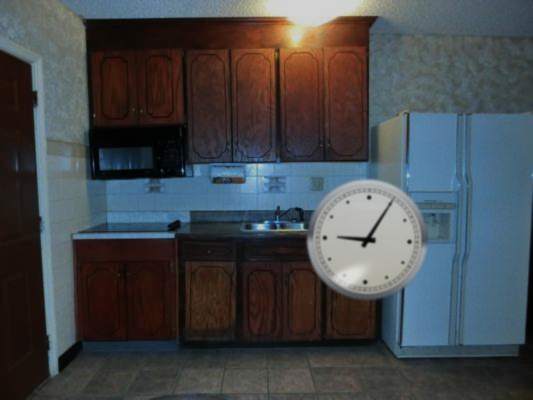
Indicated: 9 h 05 min
